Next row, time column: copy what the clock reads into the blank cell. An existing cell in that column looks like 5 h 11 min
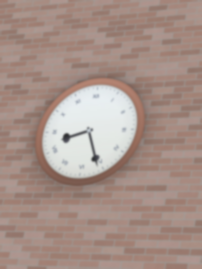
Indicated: 8 h 26 min
